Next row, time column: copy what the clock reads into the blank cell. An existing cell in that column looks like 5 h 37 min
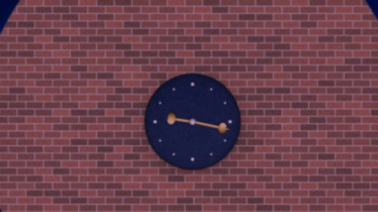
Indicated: 9 h 17 min
